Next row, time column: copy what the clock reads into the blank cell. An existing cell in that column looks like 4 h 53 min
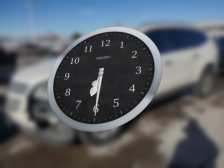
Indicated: 6 h 30 min
